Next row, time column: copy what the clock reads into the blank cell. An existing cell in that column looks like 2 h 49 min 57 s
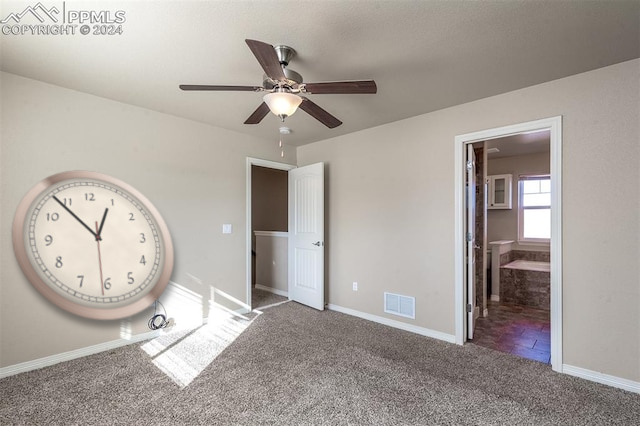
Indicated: 12 h 53 min 31 s
